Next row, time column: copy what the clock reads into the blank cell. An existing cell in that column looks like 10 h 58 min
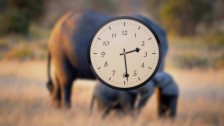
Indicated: 2 h 29 min
